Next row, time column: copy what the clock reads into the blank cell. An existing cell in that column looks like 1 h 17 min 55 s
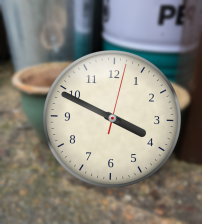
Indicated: 3 h 49 min 02 s
